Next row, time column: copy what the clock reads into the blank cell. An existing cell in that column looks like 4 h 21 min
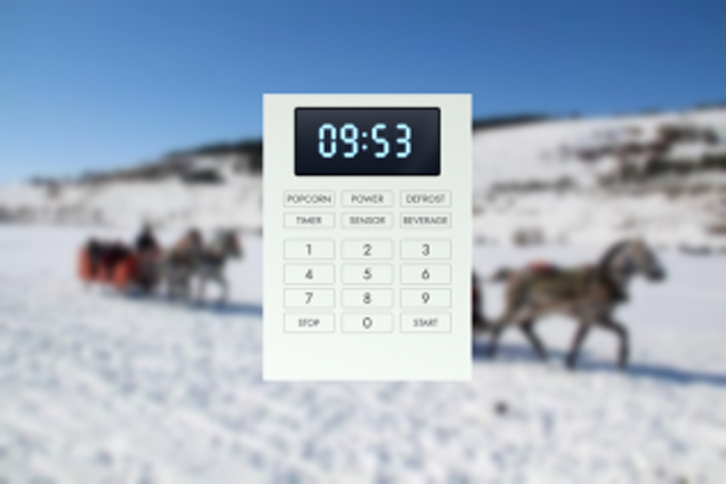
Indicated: 9 h 53 min
